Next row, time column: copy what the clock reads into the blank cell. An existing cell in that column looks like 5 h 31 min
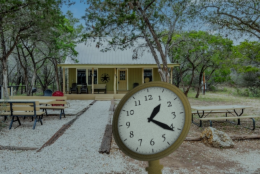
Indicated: 1 h 21 min
